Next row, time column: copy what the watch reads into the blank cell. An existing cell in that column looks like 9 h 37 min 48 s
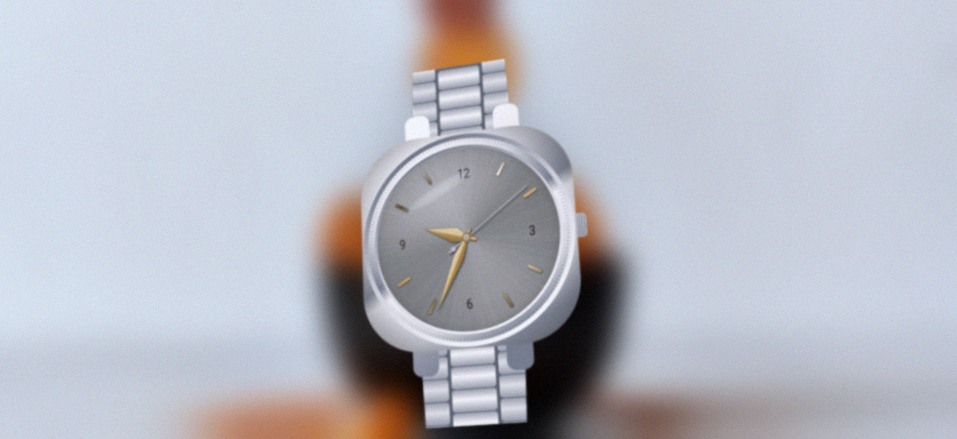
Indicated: 9 h 34 min 09 s
